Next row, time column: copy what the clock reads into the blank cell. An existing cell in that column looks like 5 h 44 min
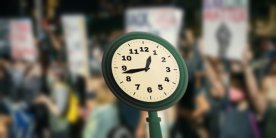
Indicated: 12 h 43 min
